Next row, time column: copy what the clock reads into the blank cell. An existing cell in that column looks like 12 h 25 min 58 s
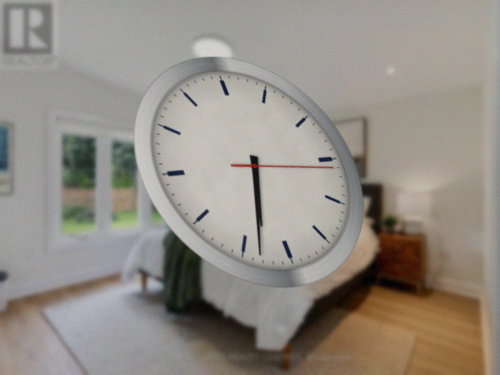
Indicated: 6 h 33 min 16 s
